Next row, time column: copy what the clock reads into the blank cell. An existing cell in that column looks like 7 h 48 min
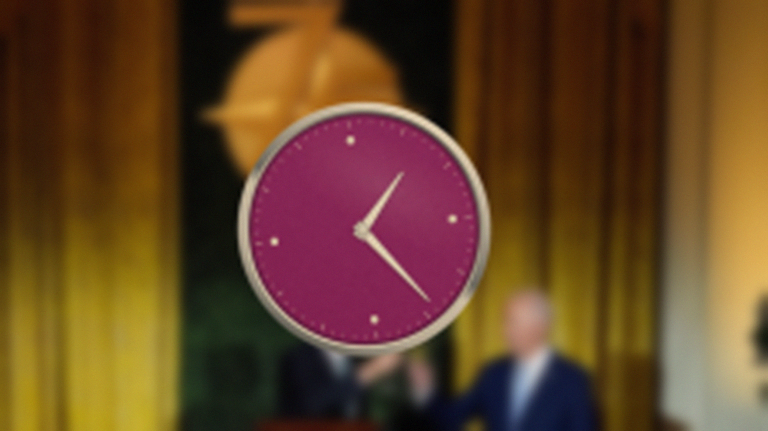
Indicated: 1 h 24 min
